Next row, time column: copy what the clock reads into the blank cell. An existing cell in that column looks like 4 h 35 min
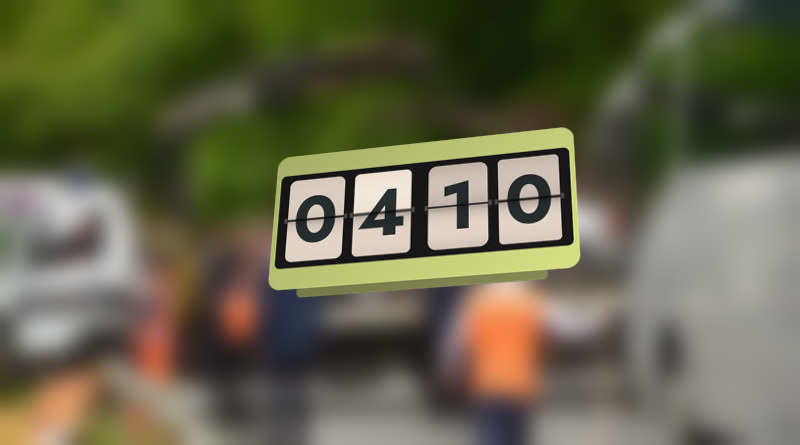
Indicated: 4 h 10 min
